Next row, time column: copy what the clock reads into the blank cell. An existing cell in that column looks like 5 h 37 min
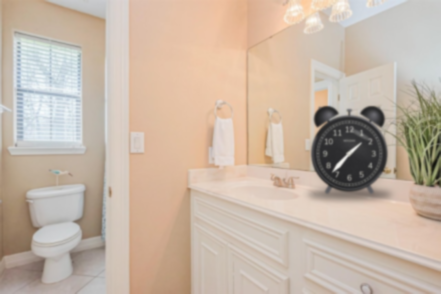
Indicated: 1 h 37 min
